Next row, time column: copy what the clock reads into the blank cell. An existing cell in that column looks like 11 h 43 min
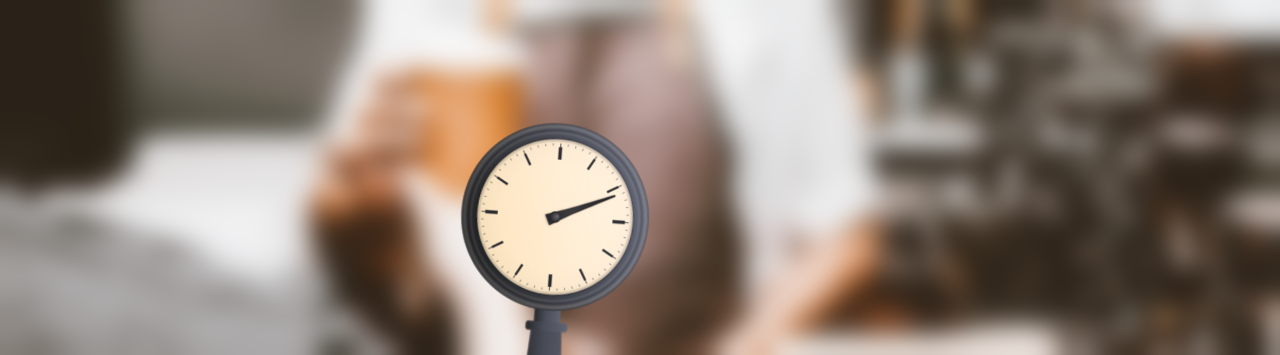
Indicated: 2 h 11 min
